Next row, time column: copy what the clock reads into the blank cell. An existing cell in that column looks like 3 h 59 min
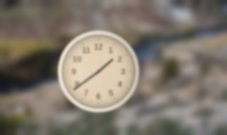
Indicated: 1 h 39 min
